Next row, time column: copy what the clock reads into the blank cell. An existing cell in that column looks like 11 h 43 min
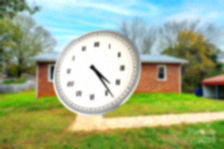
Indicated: 4 h 24 min
